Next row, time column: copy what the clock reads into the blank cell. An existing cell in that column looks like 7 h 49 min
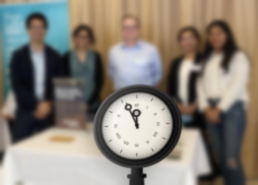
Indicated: 11 h 56 min
